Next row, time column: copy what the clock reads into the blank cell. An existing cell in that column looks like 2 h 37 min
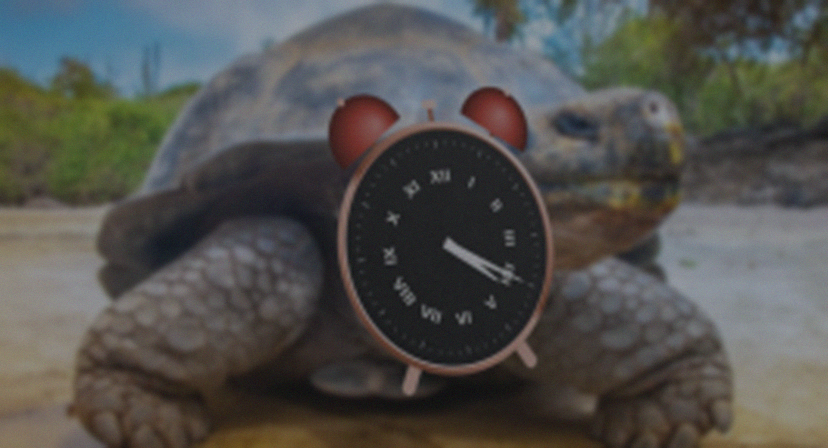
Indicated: 4 h 20 min
